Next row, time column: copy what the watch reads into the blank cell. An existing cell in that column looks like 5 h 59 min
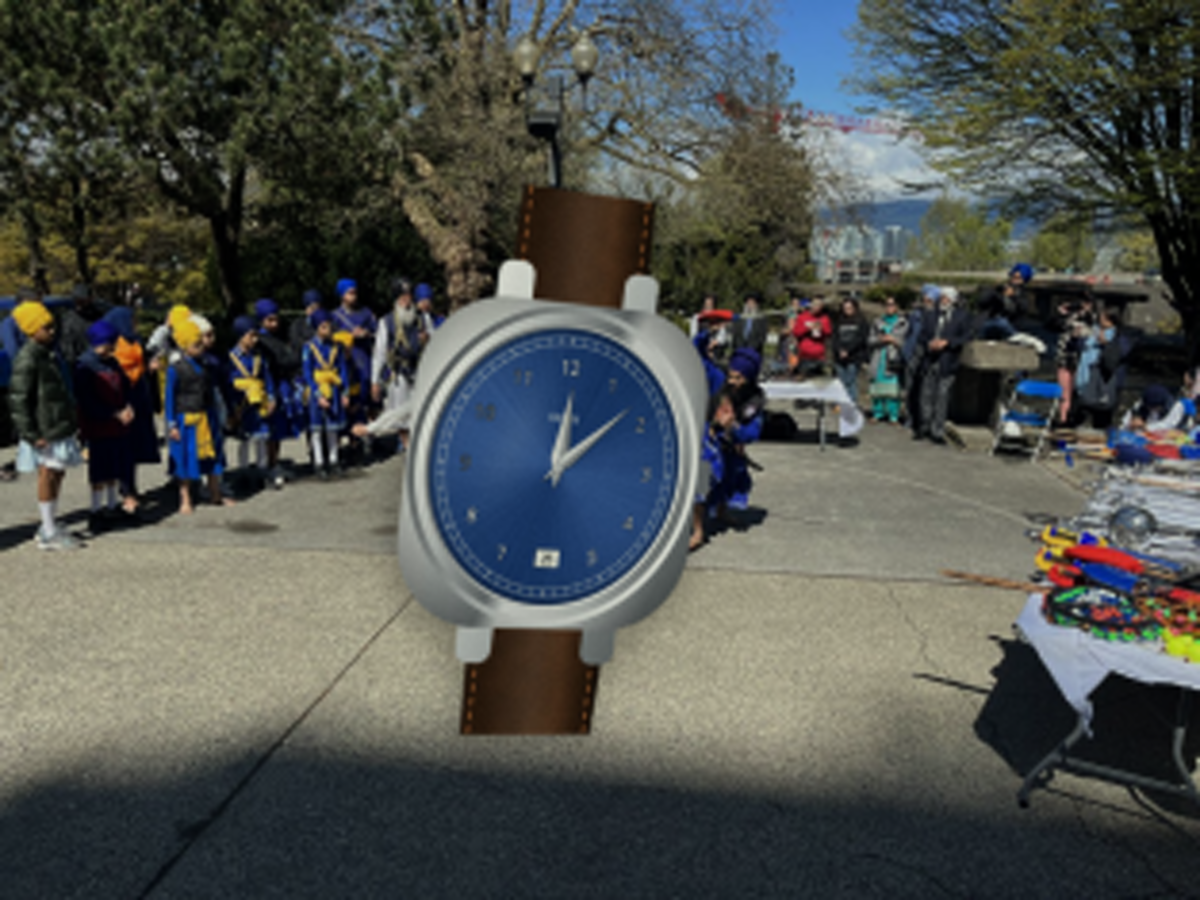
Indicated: 12 h 08 min
